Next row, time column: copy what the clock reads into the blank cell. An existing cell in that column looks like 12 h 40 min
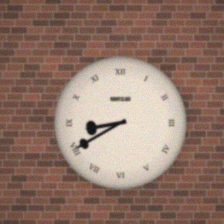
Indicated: 8 h 40 min
